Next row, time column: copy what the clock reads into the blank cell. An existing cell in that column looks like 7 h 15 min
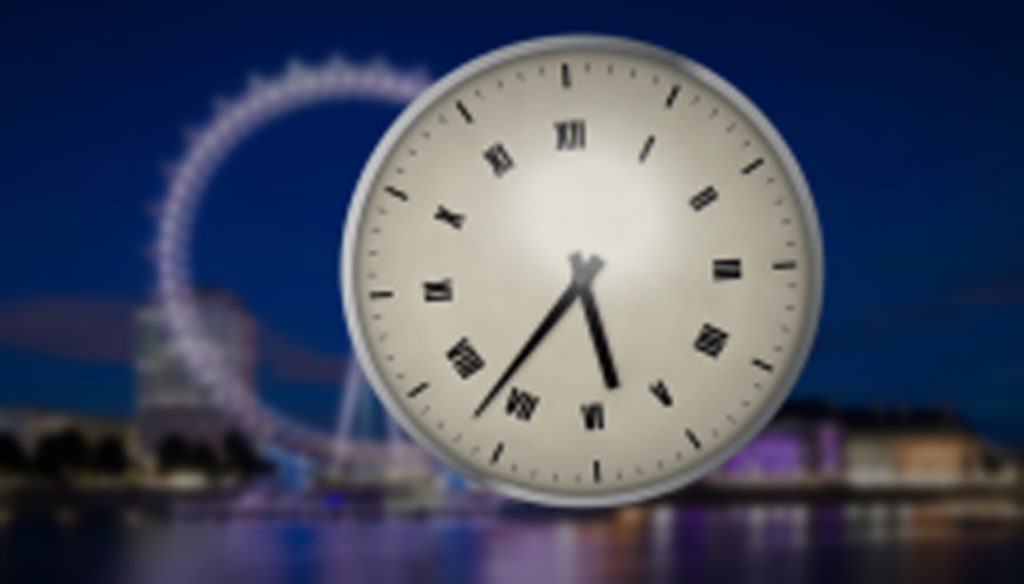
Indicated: 5 h 37 min
